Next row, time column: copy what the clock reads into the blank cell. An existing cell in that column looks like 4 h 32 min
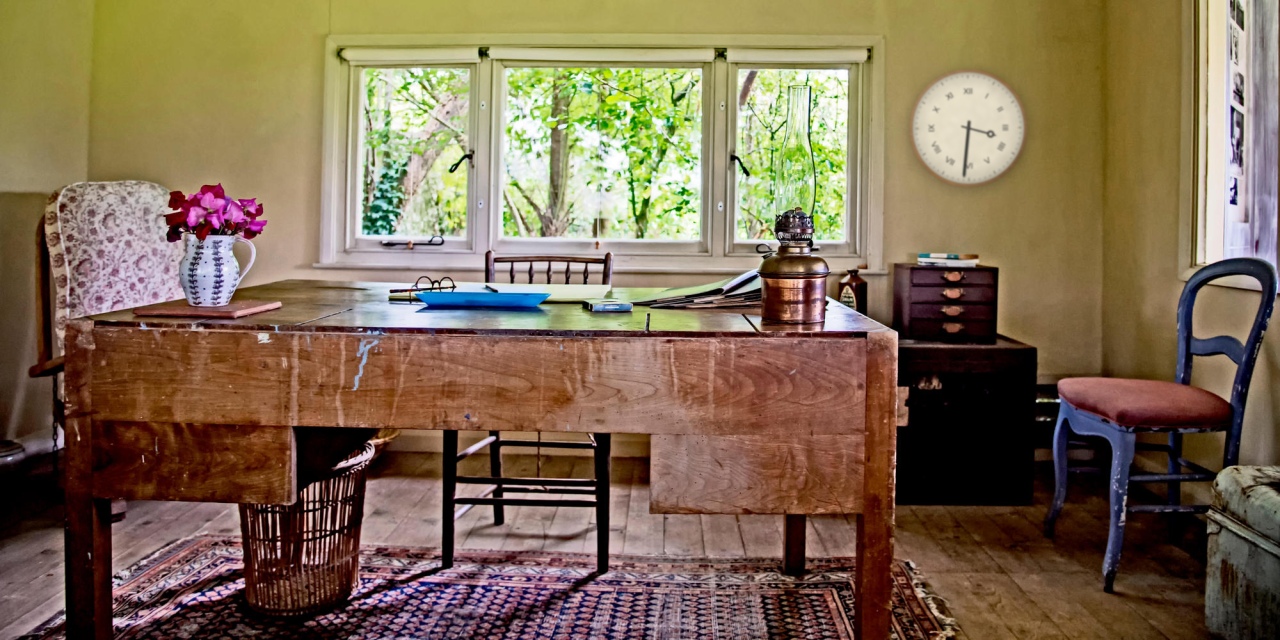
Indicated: 3 h 31 min
